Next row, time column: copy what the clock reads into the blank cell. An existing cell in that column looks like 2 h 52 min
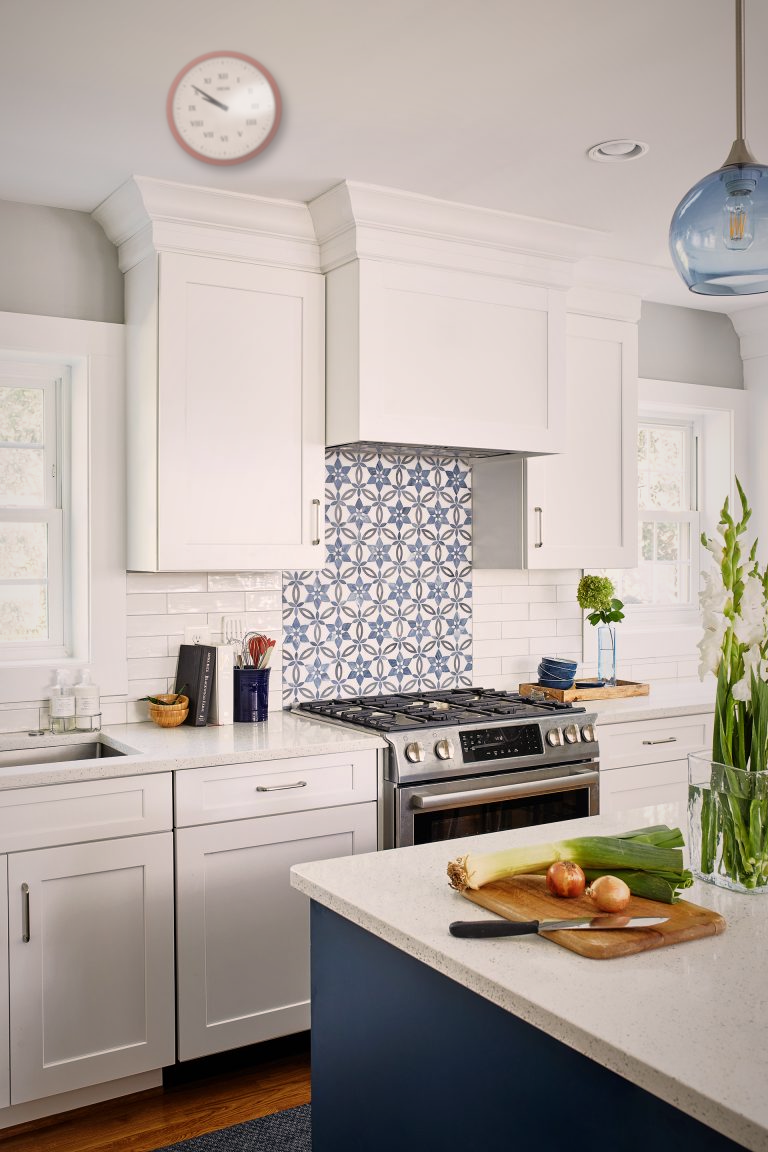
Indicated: 9 h 51 min
